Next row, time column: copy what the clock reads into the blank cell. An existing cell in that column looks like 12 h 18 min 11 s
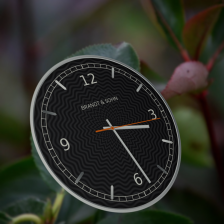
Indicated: 3 h 28 min 16 s
